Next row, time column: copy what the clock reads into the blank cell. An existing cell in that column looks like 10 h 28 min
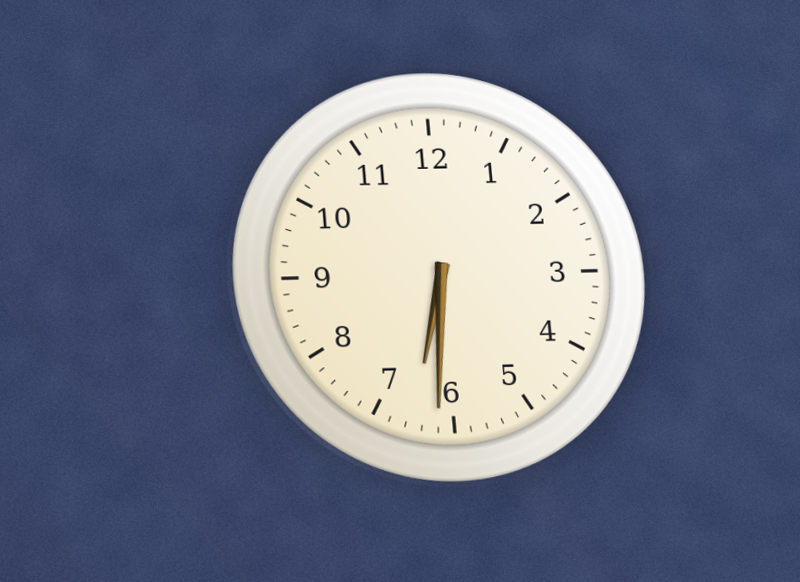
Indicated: 6 h 31 min
